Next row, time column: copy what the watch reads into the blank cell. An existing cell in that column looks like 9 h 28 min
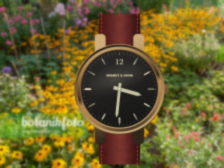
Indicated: 3 h 31 min
